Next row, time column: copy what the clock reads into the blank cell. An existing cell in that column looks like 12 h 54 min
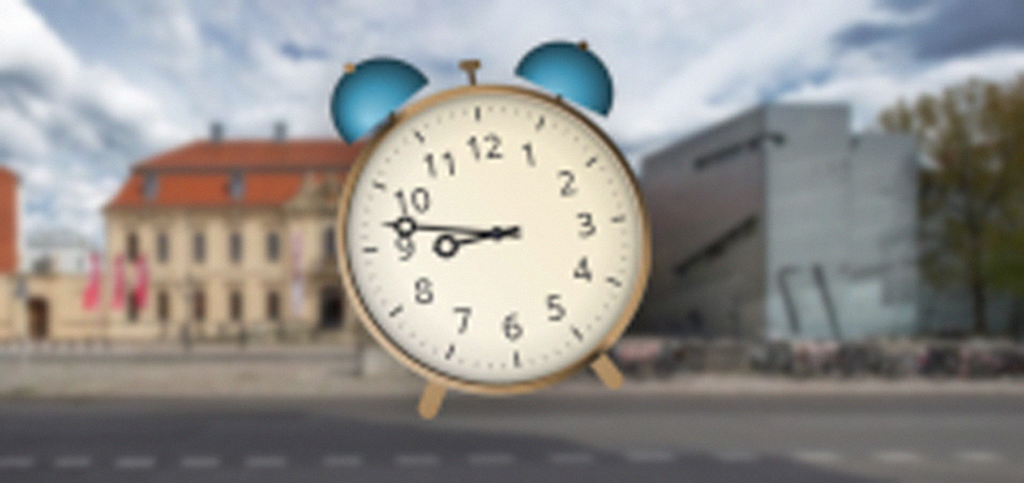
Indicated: 8 h 47 min
